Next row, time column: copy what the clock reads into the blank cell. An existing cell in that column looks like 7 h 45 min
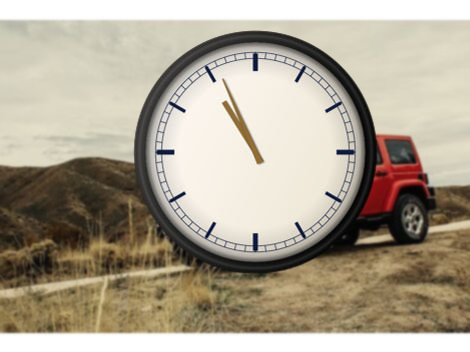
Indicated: 10 h 56 min
